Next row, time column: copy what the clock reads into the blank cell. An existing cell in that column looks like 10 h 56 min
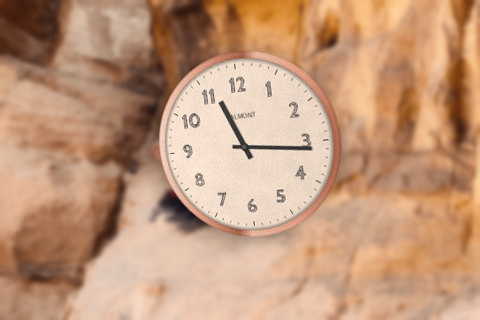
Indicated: 11 h 16 min
